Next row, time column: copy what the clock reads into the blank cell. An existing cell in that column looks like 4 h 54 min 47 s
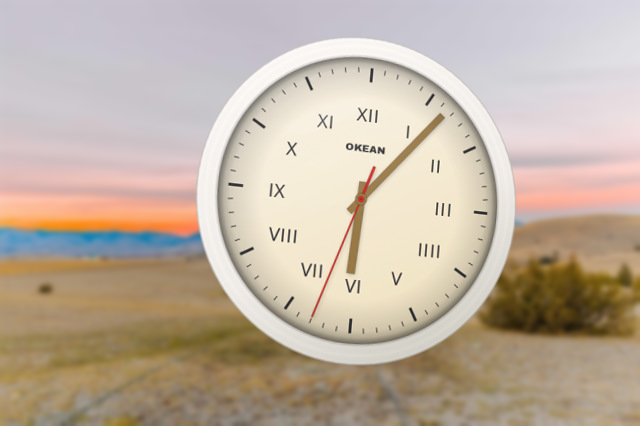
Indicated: 6 h 06 min 33 s
